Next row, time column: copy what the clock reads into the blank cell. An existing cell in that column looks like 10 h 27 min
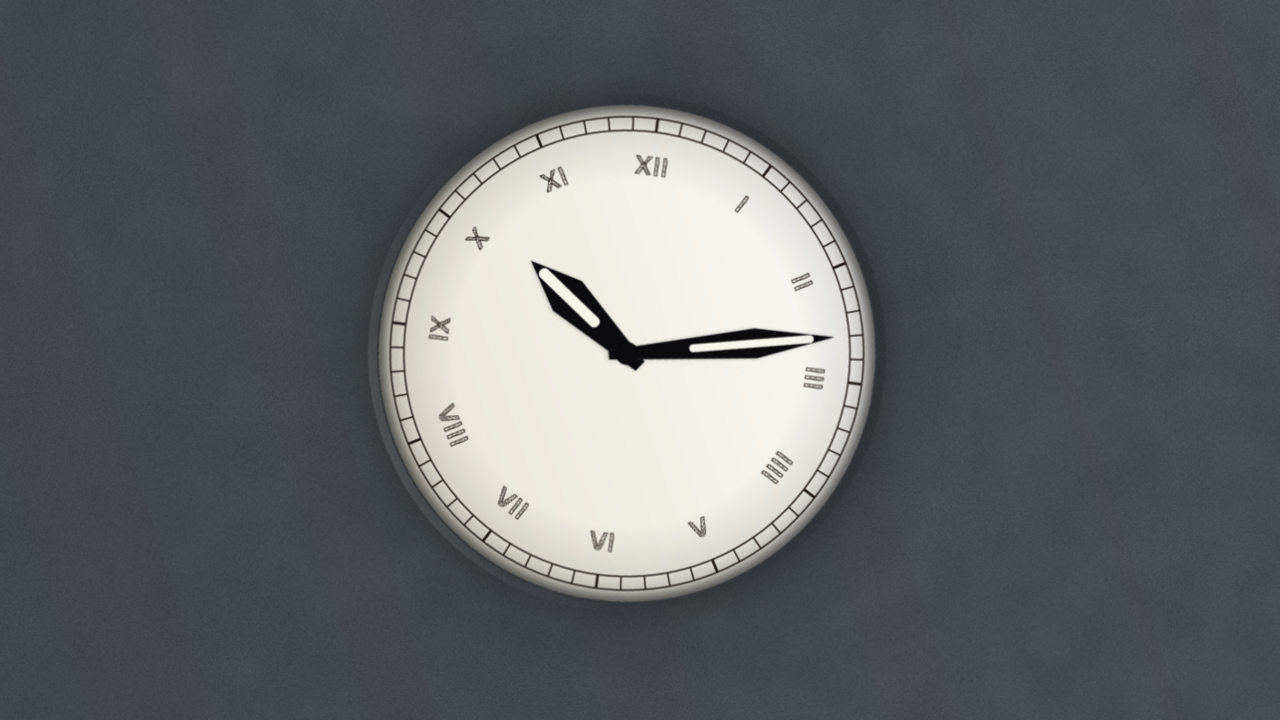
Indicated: 10 h 13 min
